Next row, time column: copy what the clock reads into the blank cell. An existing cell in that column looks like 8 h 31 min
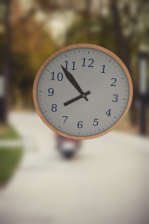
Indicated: 7 h 53 min
